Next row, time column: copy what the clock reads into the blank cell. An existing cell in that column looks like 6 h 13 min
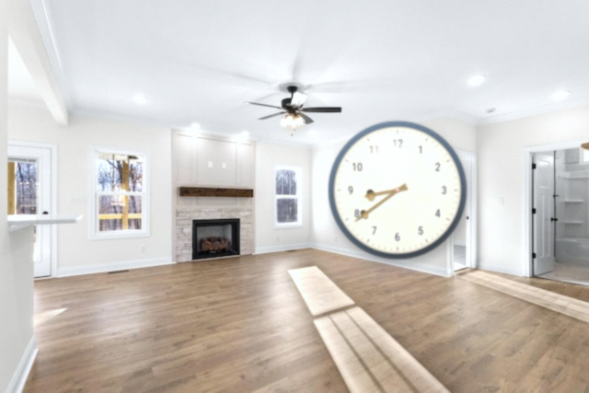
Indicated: 8 h 39 min
